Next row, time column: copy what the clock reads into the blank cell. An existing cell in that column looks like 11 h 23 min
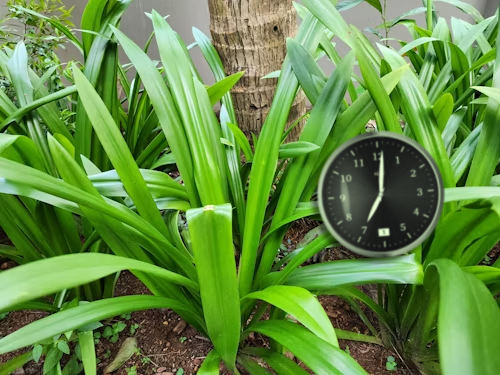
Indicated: 7 h 01 min
